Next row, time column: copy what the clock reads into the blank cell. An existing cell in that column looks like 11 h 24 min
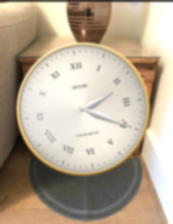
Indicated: 2 h 20 min
